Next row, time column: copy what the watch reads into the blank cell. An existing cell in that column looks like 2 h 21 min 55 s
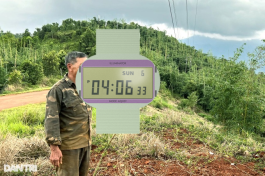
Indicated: 4 h 06 min 33 s
